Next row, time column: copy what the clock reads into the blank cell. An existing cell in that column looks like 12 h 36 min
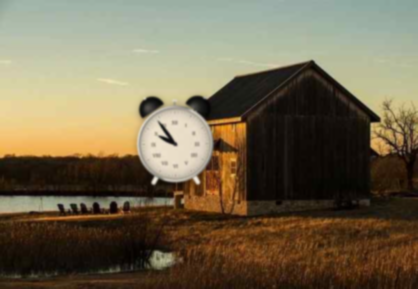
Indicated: 9 h 54 min
